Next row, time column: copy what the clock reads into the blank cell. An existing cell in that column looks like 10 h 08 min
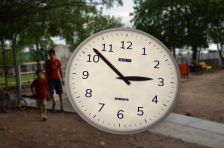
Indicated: 2 h 52 min
